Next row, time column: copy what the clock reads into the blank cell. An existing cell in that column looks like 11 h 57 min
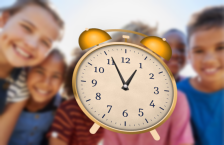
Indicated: 12 h 56 min
